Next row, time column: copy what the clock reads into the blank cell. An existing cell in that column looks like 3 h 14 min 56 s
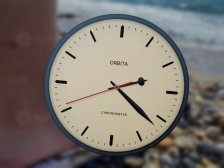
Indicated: 2 h 21 min 41 s
